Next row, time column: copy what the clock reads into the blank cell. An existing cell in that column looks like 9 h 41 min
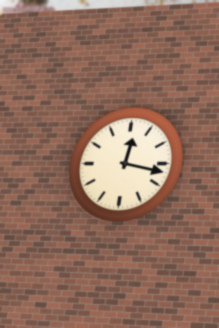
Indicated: 12 h 17 min
